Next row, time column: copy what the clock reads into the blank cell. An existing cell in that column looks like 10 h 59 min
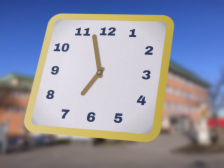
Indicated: 6 h 57 min
